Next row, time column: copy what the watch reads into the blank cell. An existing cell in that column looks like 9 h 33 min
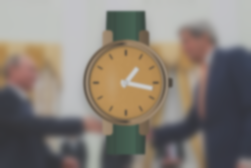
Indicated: 1 h 17 min
